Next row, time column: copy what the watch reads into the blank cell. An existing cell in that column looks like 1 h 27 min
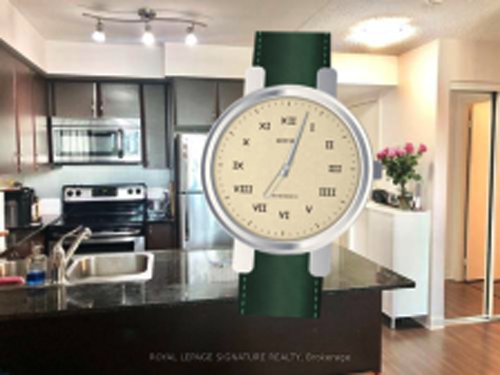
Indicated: 7 h 03 min
